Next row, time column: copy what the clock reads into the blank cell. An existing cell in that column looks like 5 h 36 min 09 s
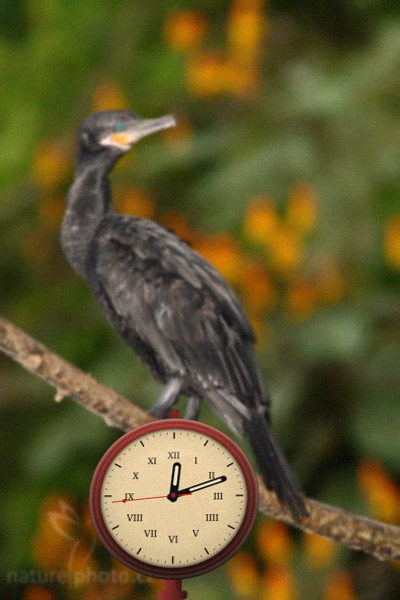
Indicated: 12 h 11 min 44 s
